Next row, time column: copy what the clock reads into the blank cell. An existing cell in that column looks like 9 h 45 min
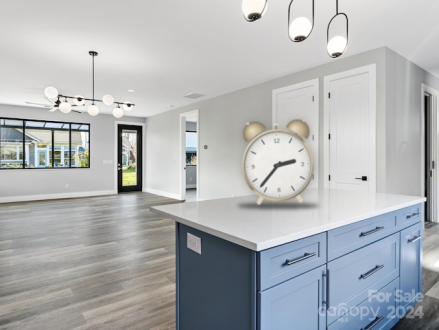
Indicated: 2 h 37 min
